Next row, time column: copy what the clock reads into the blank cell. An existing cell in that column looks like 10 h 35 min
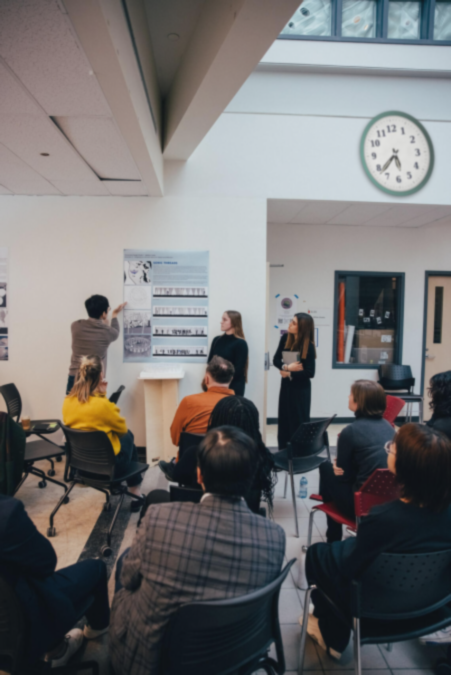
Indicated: 5 h 38 min
